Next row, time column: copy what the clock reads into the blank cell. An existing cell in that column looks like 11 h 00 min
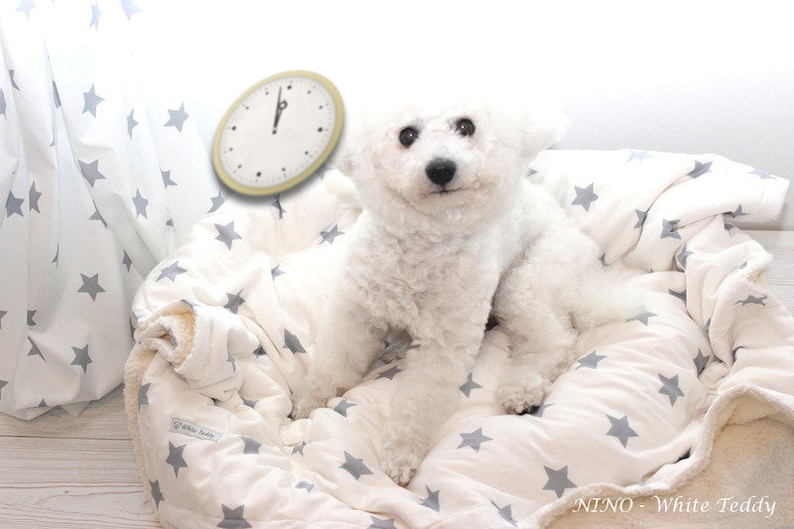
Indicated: 11 h 58 min
